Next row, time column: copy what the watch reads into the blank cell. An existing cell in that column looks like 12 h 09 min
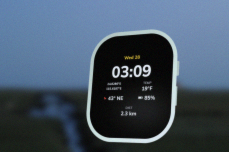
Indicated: 3 h 09 min
